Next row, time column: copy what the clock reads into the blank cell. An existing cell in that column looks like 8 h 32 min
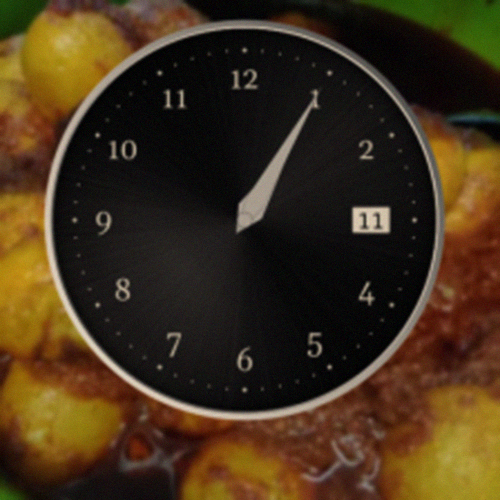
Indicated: 1 h 05 min
